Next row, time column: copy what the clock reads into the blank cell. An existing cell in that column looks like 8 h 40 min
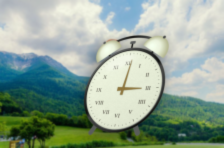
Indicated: 3 h 01 min
